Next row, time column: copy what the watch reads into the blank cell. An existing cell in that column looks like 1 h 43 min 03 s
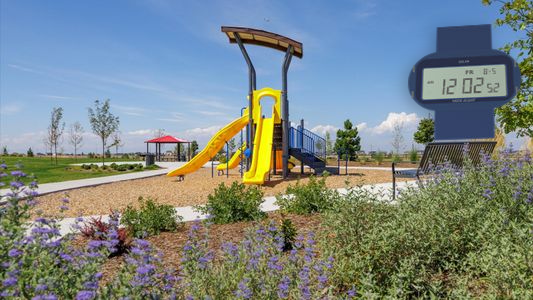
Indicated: 12 h 02 min 52 s
